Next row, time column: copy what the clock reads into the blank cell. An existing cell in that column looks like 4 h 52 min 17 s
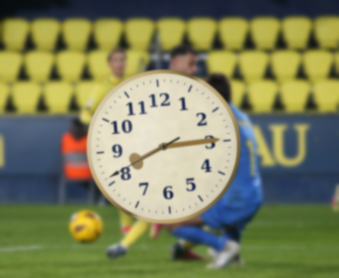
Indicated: 8 h 14 min 41 s
